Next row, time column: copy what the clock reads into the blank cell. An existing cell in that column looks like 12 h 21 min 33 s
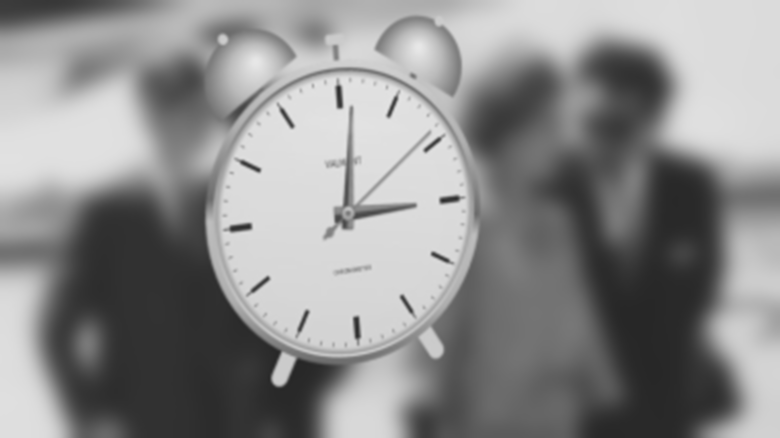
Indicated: 3 h 01 min 09 s
